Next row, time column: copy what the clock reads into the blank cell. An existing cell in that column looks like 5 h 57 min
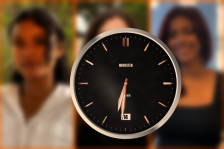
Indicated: 6 h 31 min
